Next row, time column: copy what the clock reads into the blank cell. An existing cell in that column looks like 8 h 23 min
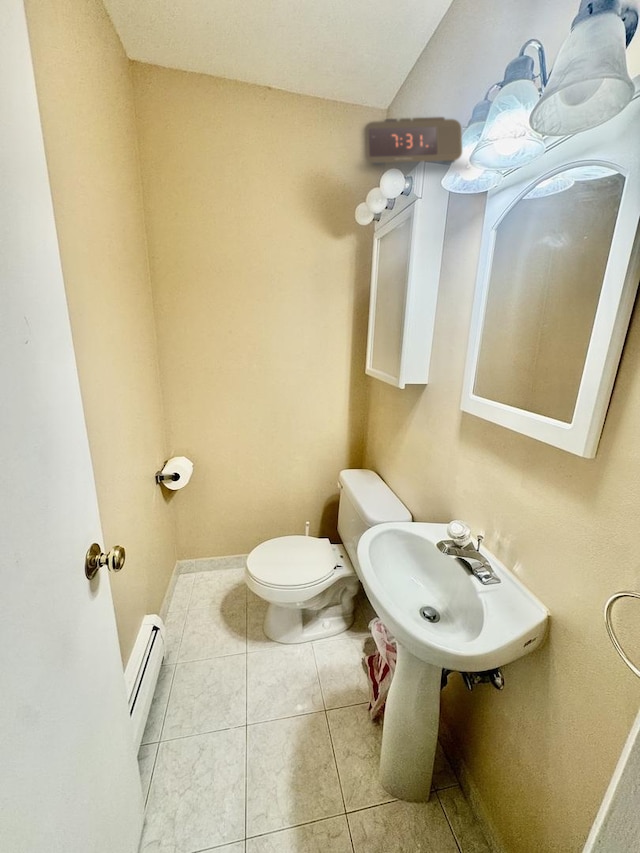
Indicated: 7 h 31 min
